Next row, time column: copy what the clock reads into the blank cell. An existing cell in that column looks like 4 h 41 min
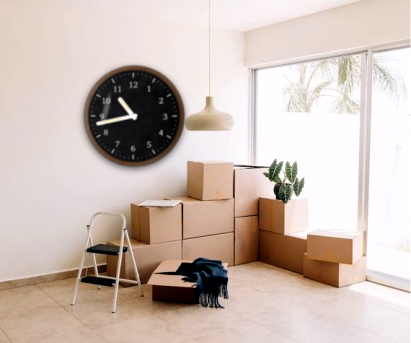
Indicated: 10 h 43 min
